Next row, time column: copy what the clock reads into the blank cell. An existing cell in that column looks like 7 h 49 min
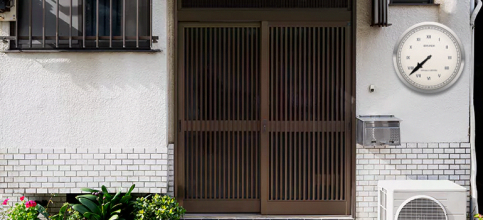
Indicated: 7 h 38 min
